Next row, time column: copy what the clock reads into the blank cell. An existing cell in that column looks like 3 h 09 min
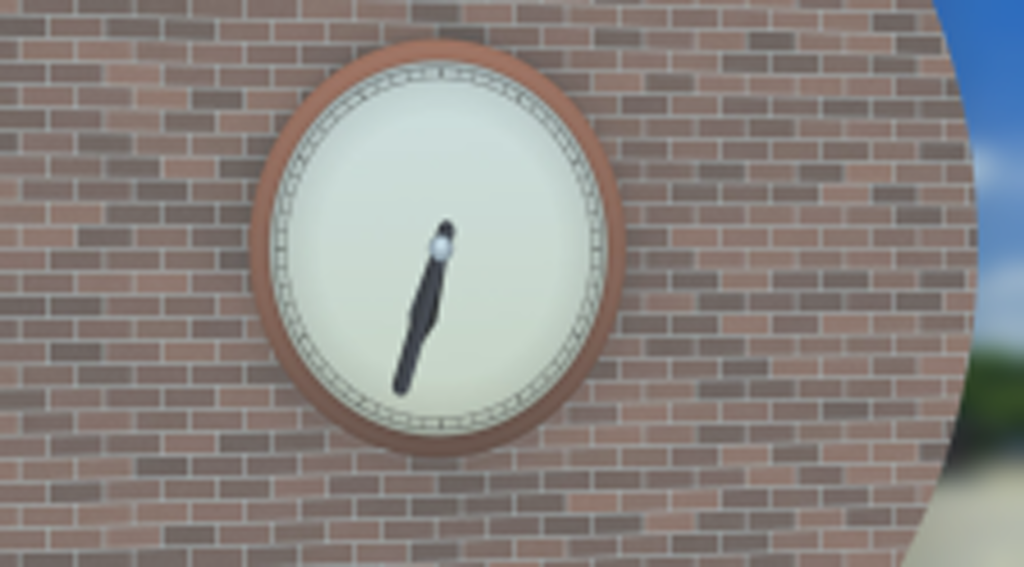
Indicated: 6 h 33 min
